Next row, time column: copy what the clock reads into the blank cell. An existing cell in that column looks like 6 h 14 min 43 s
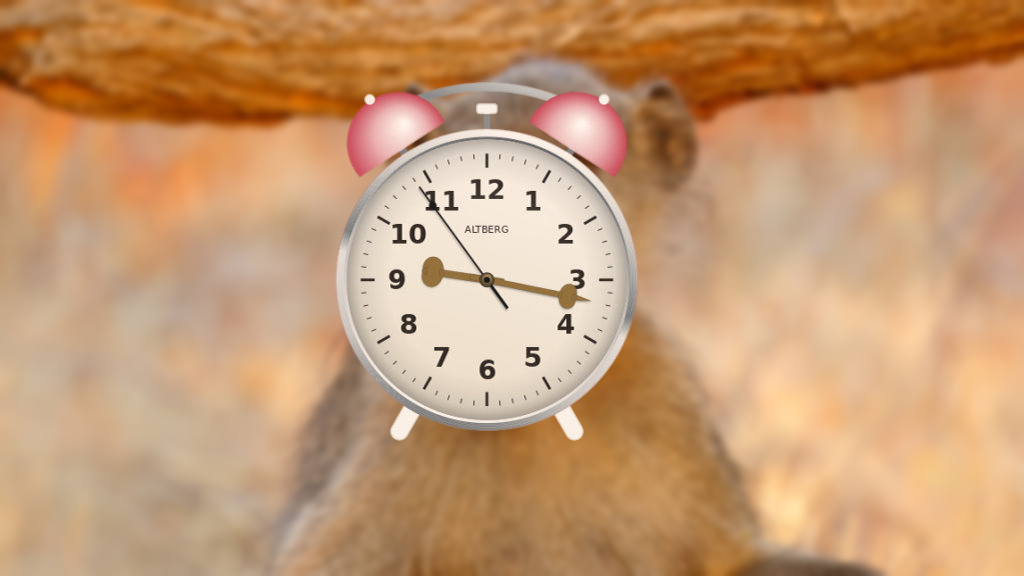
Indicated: 9 h 16 min 54 s
